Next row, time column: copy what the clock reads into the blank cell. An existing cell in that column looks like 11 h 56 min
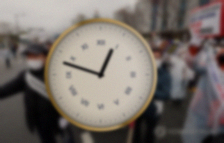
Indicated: 12 h 48 min
